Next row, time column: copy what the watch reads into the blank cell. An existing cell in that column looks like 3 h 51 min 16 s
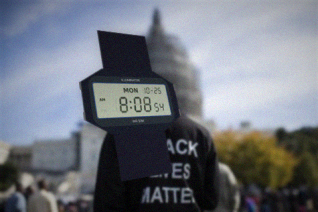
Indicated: 8 h 08 min 54 s
